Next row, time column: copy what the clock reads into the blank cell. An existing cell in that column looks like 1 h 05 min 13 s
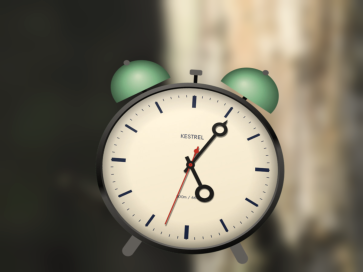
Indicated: 5 h 05 min 33 s
